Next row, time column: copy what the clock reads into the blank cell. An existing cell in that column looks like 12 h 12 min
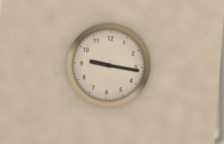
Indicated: 9 h 16 min
